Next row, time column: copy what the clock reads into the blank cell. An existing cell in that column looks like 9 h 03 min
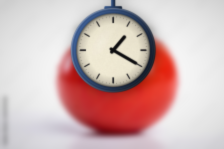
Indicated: 1 h 20 min
